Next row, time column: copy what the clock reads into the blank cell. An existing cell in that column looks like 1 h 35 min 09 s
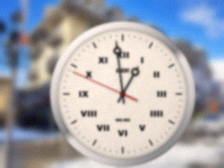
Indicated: 12 h 58 min 49 s
